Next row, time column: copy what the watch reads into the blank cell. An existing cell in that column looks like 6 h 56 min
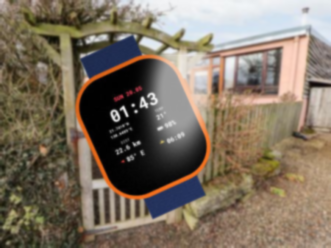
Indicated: 1 h 43 min
